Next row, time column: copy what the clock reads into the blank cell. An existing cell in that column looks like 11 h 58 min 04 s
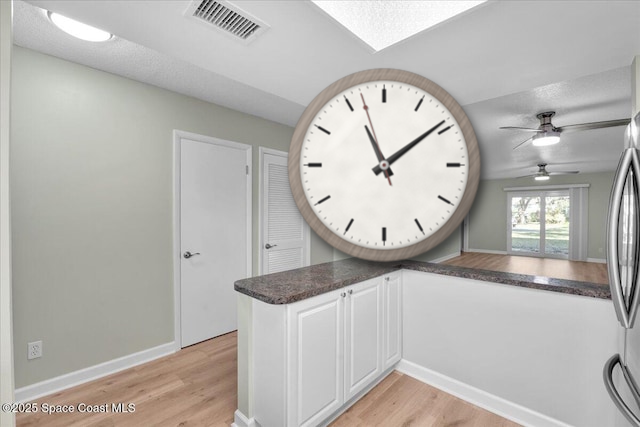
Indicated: 11 h 08 min 57 s
